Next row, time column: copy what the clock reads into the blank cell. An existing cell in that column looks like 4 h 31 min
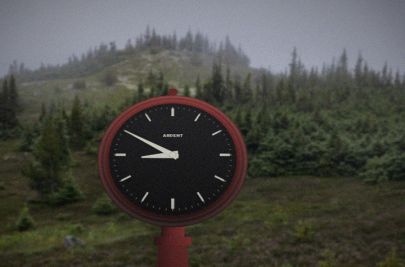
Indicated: 8 h 50 min
